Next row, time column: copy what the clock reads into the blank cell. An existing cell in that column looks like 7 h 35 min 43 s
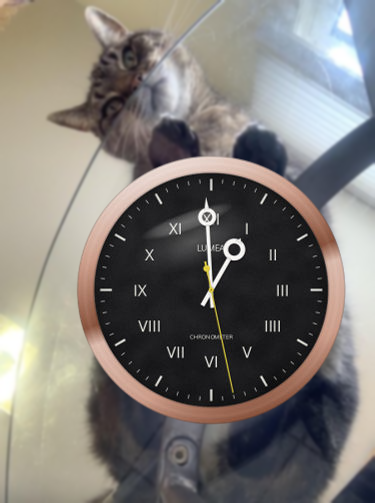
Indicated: 12 h 59 min 28 s
